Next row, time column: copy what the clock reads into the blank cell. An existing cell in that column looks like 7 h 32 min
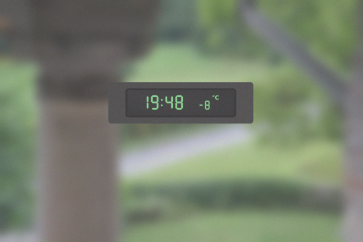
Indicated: 19 h 48 min
